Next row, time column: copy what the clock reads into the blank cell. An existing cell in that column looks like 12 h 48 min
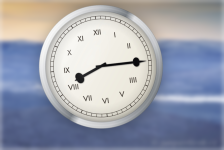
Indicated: 8 h 15 min
